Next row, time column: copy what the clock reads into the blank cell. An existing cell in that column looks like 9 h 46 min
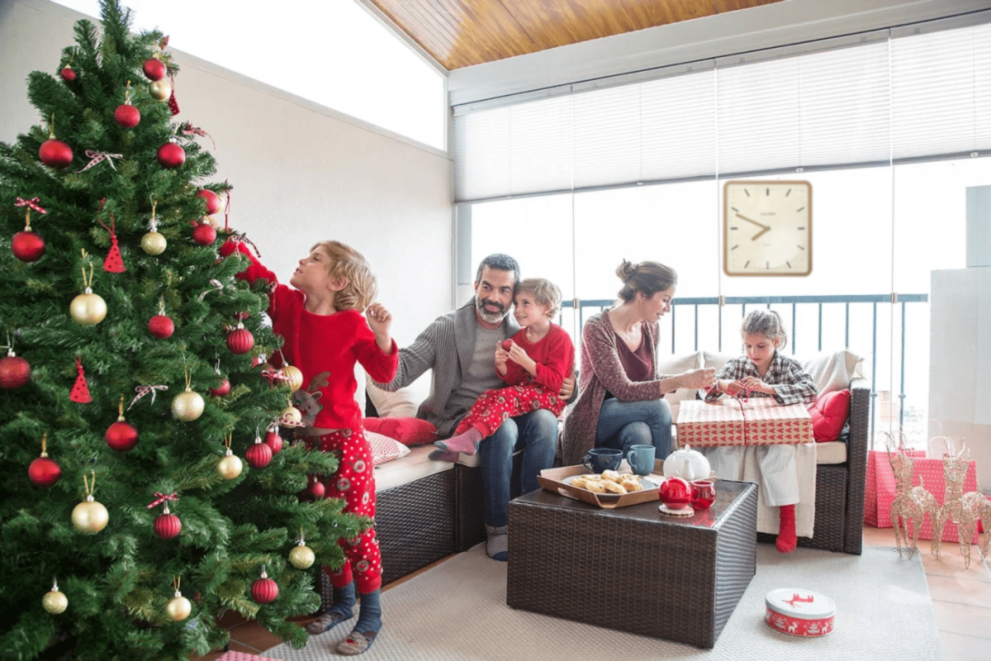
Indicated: 7 h 49 min
